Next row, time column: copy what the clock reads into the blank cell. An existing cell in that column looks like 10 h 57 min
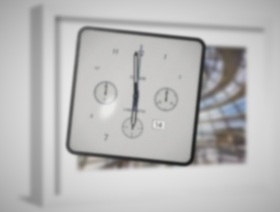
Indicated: 5 h 59 min
